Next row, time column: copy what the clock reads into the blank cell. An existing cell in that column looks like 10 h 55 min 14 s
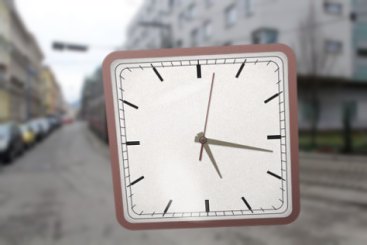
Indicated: 5 h 17 min 02 s
